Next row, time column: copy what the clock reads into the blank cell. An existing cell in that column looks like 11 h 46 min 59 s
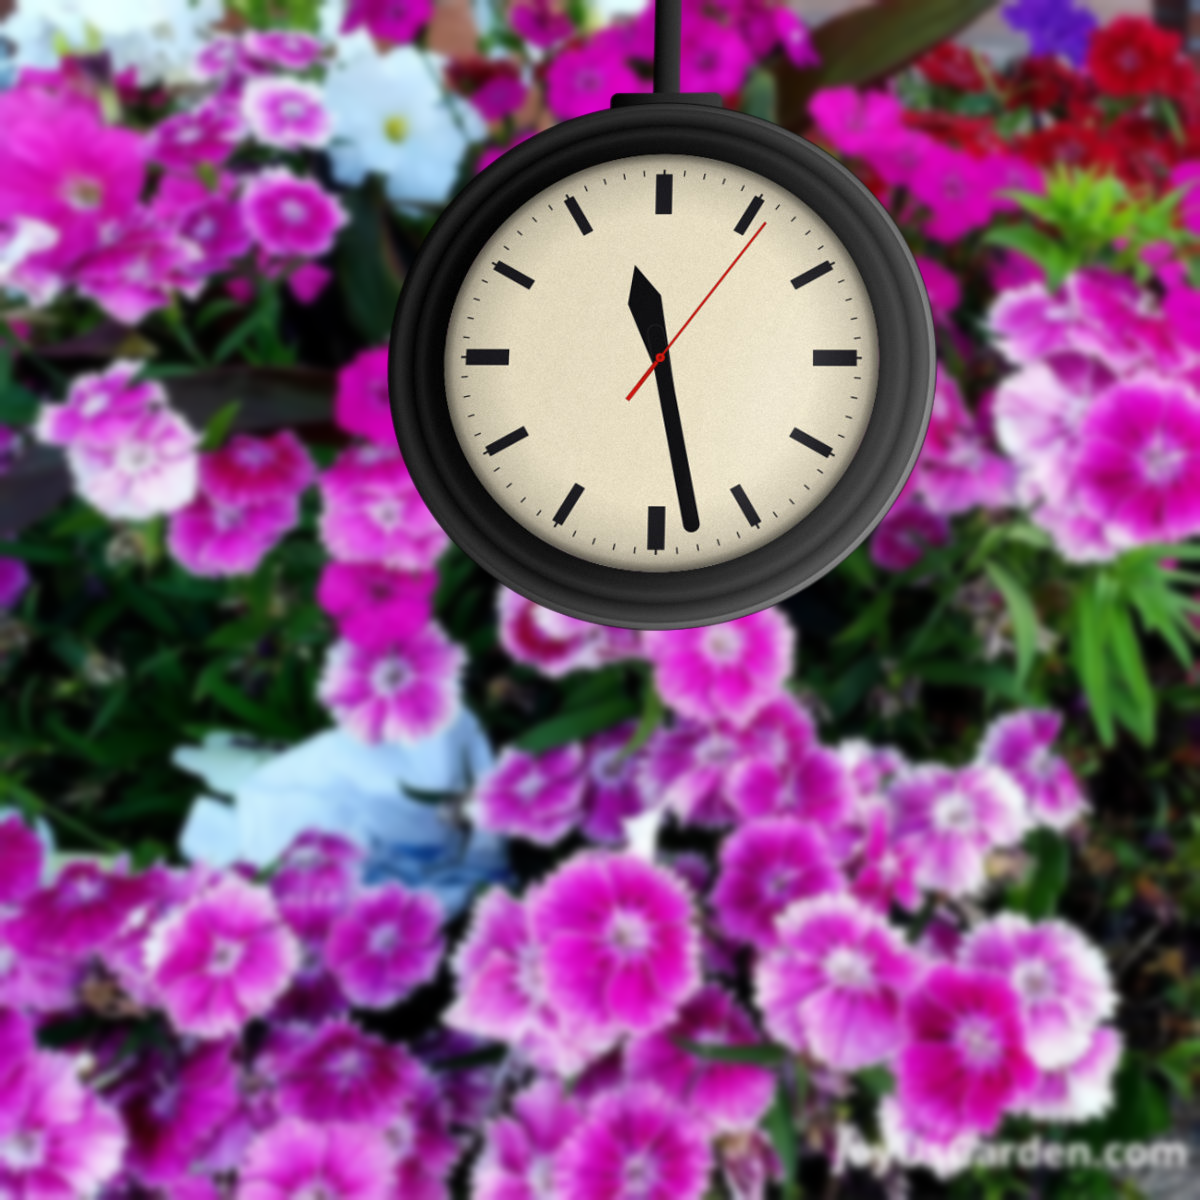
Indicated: 11 h 28 min 06 s
